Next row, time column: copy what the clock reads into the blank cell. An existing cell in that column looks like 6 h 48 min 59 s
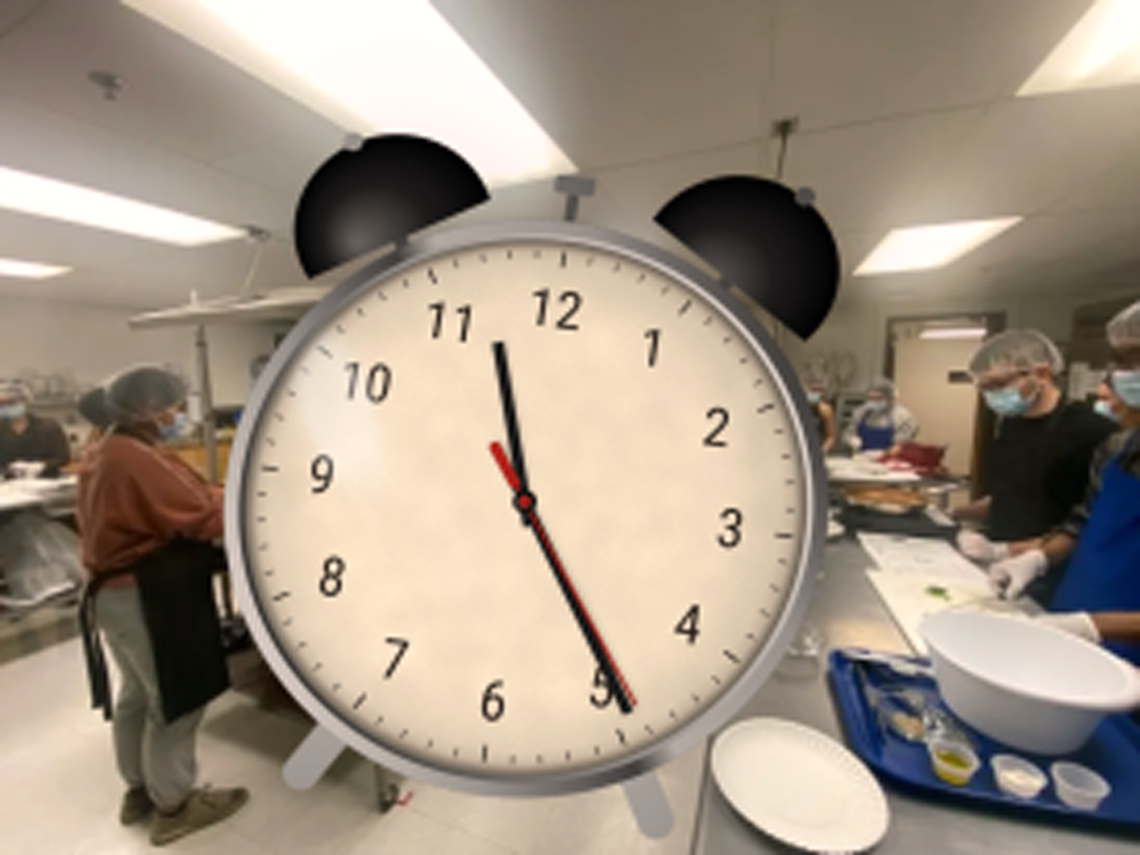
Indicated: 11 h 24 min 24 s
